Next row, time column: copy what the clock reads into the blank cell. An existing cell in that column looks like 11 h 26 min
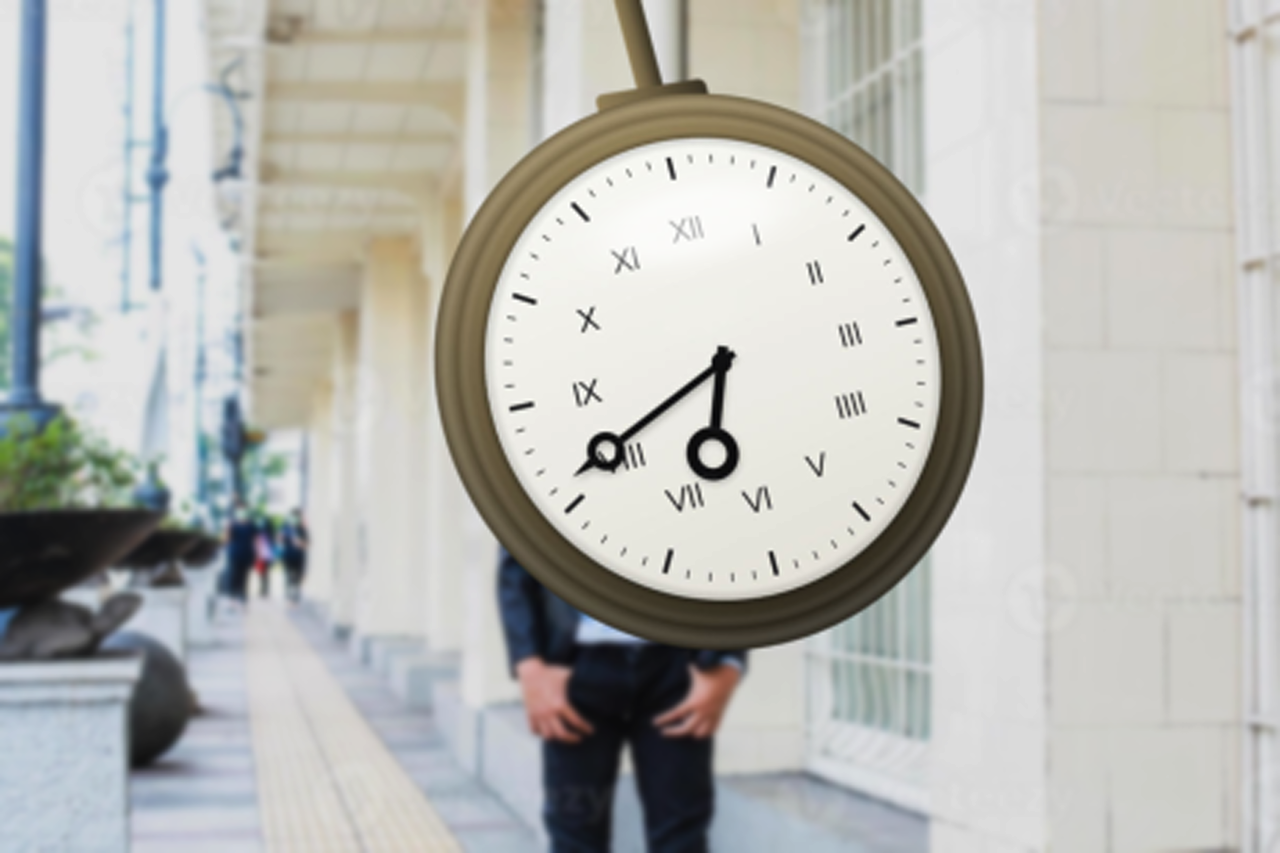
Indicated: 6 h 41 min
